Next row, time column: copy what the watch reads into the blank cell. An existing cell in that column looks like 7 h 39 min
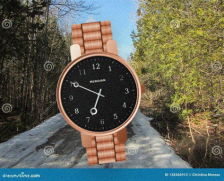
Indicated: 6 h 50 min
